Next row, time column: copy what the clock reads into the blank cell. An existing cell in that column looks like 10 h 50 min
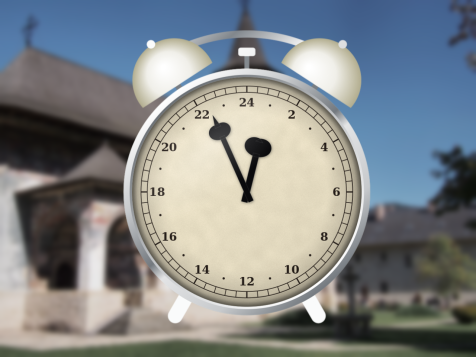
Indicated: 0 h 56 min
